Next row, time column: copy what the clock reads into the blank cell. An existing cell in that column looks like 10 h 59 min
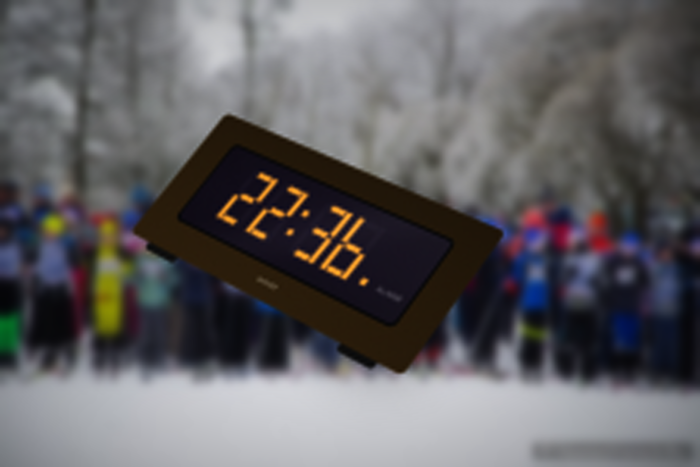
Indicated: 22 h 36 min
